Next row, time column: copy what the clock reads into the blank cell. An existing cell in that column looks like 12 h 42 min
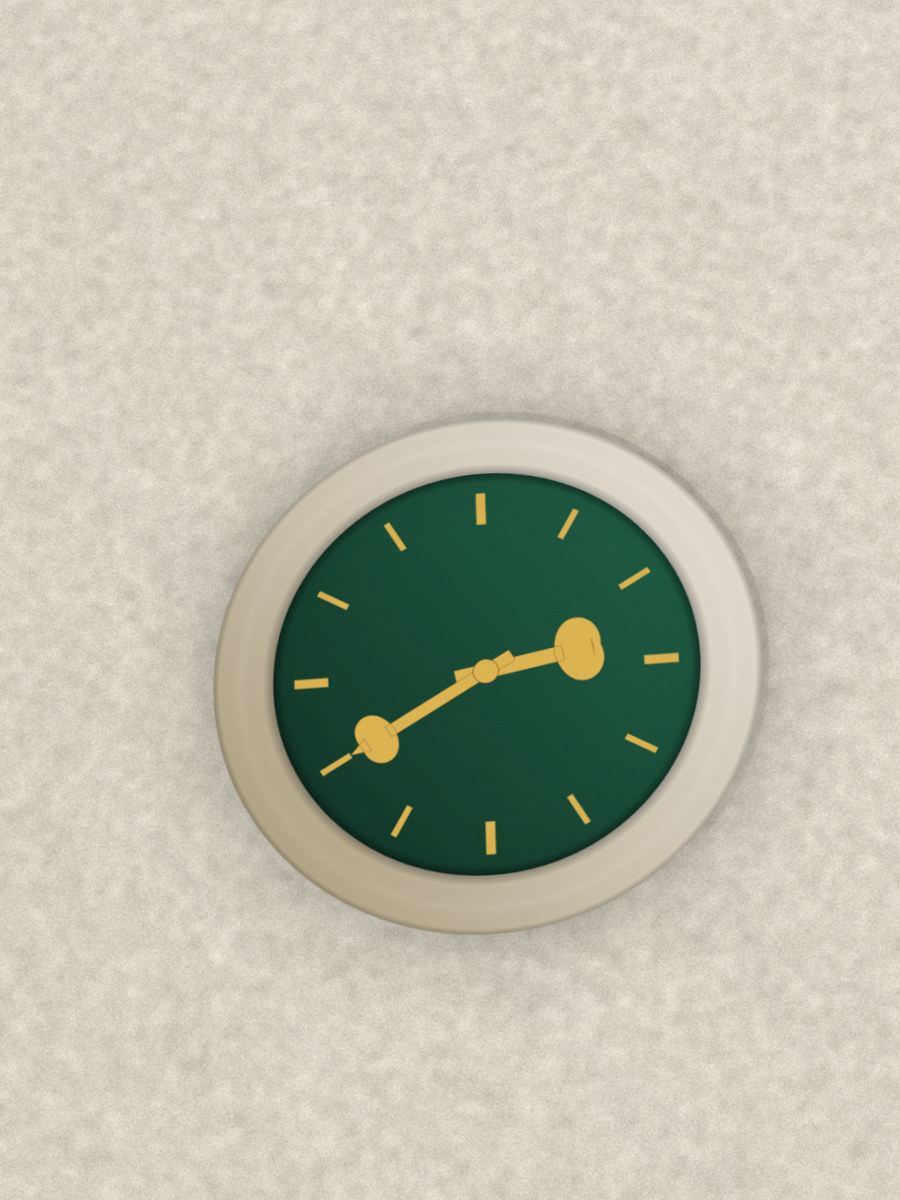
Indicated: 2 h 40 min
